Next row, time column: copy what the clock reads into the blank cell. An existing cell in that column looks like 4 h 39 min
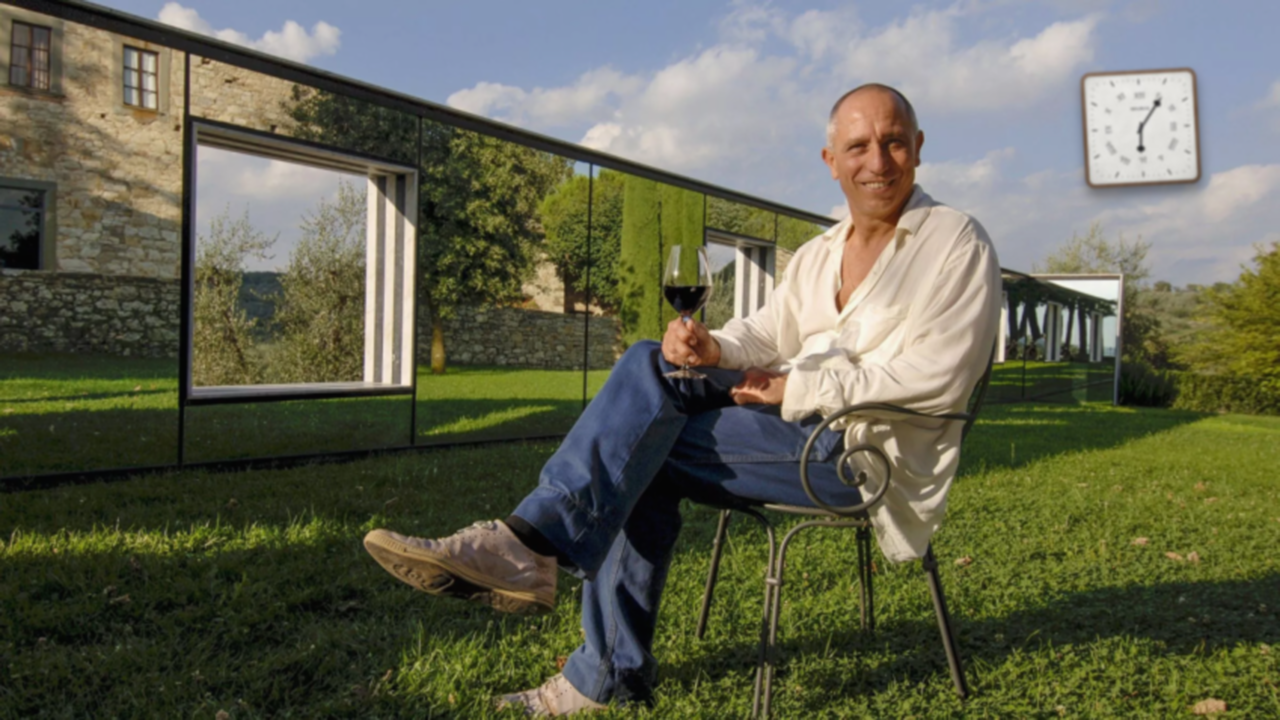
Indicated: 6 h 06 min
